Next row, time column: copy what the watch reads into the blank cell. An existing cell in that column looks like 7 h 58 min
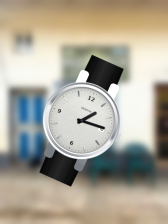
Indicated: 1 h 14 min
